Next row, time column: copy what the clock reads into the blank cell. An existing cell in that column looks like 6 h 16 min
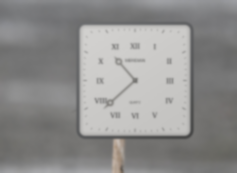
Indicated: 10 h 38 min
